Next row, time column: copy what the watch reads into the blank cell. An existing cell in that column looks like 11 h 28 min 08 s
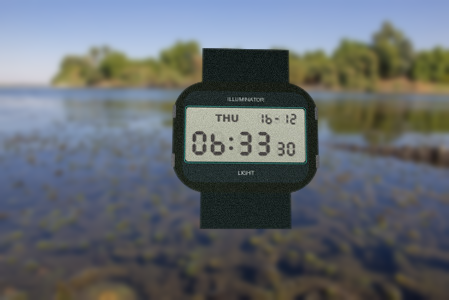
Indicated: 6 h 33 min 30 s
